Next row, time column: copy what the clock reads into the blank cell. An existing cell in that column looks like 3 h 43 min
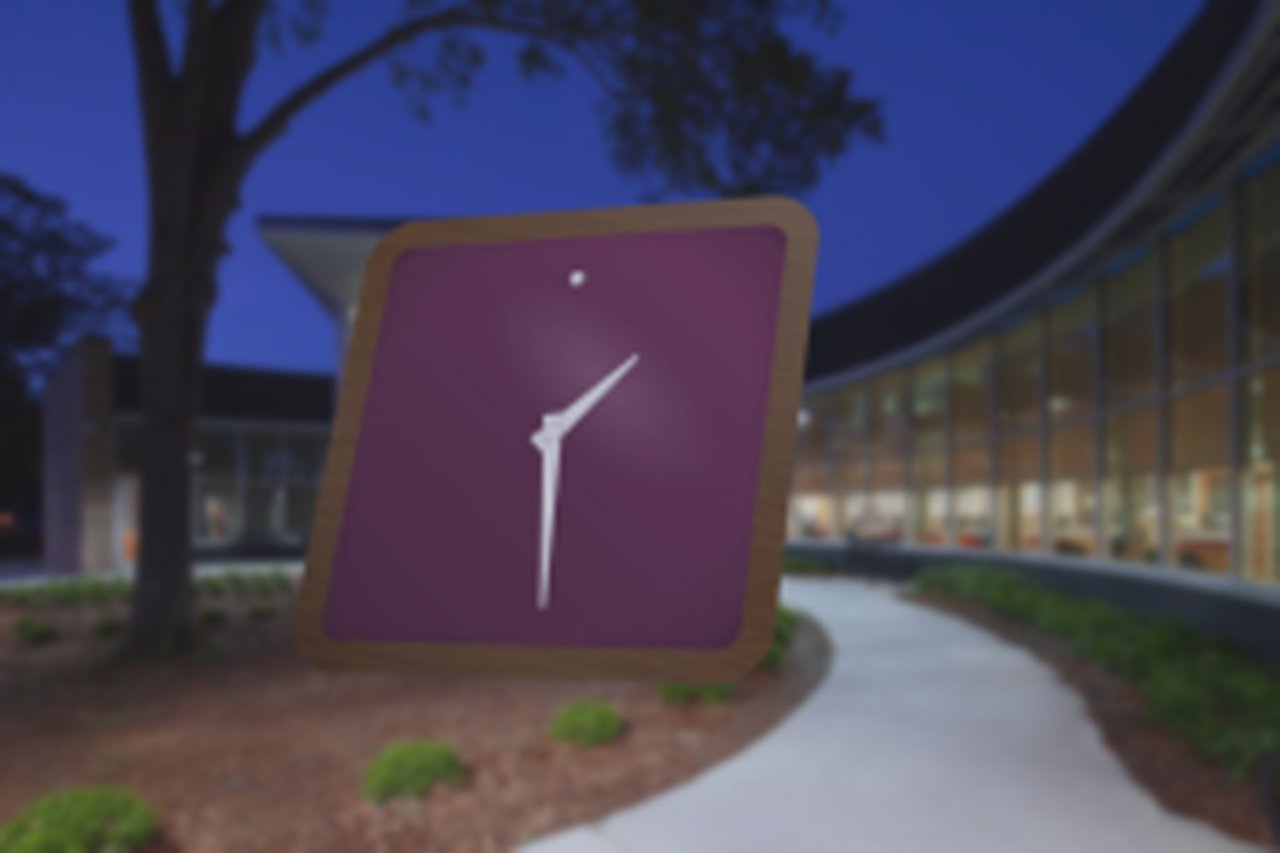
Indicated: 1 h 29 min
